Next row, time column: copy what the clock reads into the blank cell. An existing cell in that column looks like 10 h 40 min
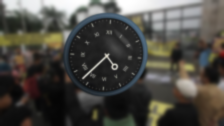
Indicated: 4 h 37 min
